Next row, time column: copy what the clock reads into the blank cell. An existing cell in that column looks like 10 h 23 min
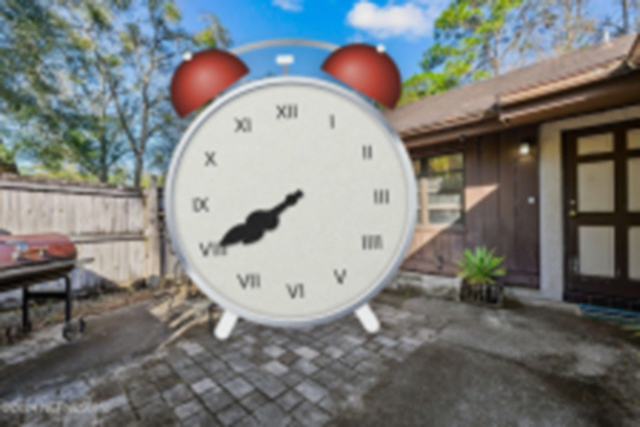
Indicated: 7 h 40 min
